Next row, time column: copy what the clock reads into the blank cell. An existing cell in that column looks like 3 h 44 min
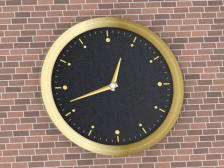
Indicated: 12 h 42 min
